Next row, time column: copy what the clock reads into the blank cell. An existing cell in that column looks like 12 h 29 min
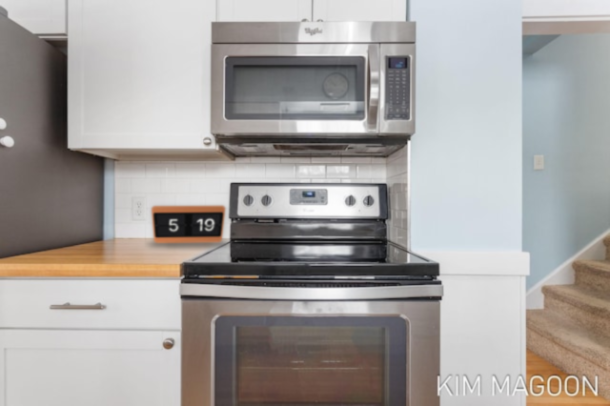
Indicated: 5 h 19 min
